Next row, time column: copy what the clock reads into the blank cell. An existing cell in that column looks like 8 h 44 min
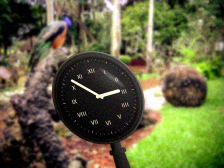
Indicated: 2 h 52 min
